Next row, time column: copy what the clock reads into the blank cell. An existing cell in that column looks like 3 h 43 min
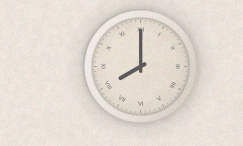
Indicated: 8 h 00 min
